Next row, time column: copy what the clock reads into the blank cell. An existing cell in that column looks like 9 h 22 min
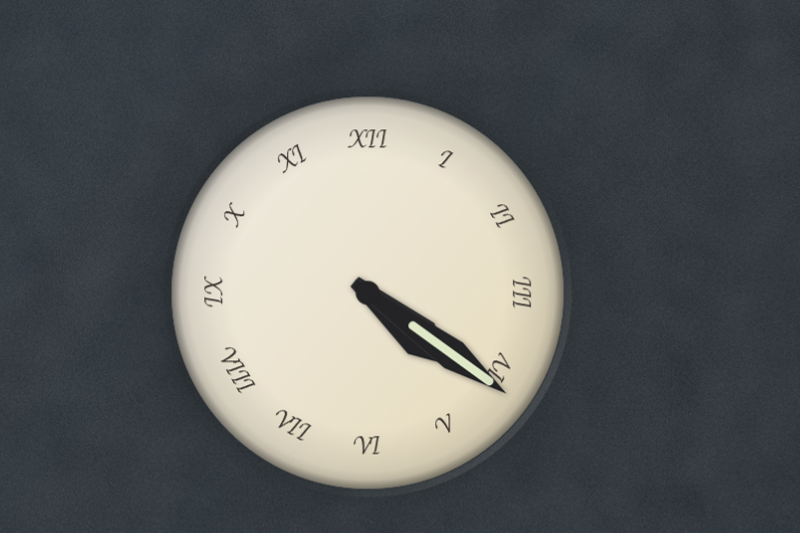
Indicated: 4 h 21 min
